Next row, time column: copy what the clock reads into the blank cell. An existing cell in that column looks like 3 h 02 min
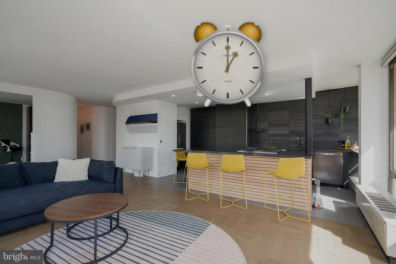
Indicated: 1 h 00 min
